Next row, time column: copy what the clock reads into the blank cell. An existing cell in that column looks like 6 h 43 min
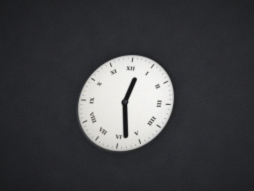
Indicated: 12 h 28 min
